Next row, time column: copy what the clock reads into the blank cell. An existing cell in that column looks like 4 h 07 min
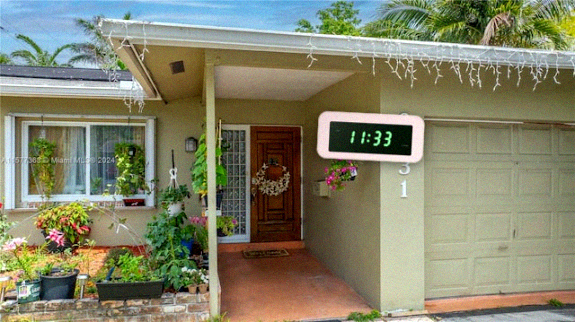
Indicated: 11 h 33 min
